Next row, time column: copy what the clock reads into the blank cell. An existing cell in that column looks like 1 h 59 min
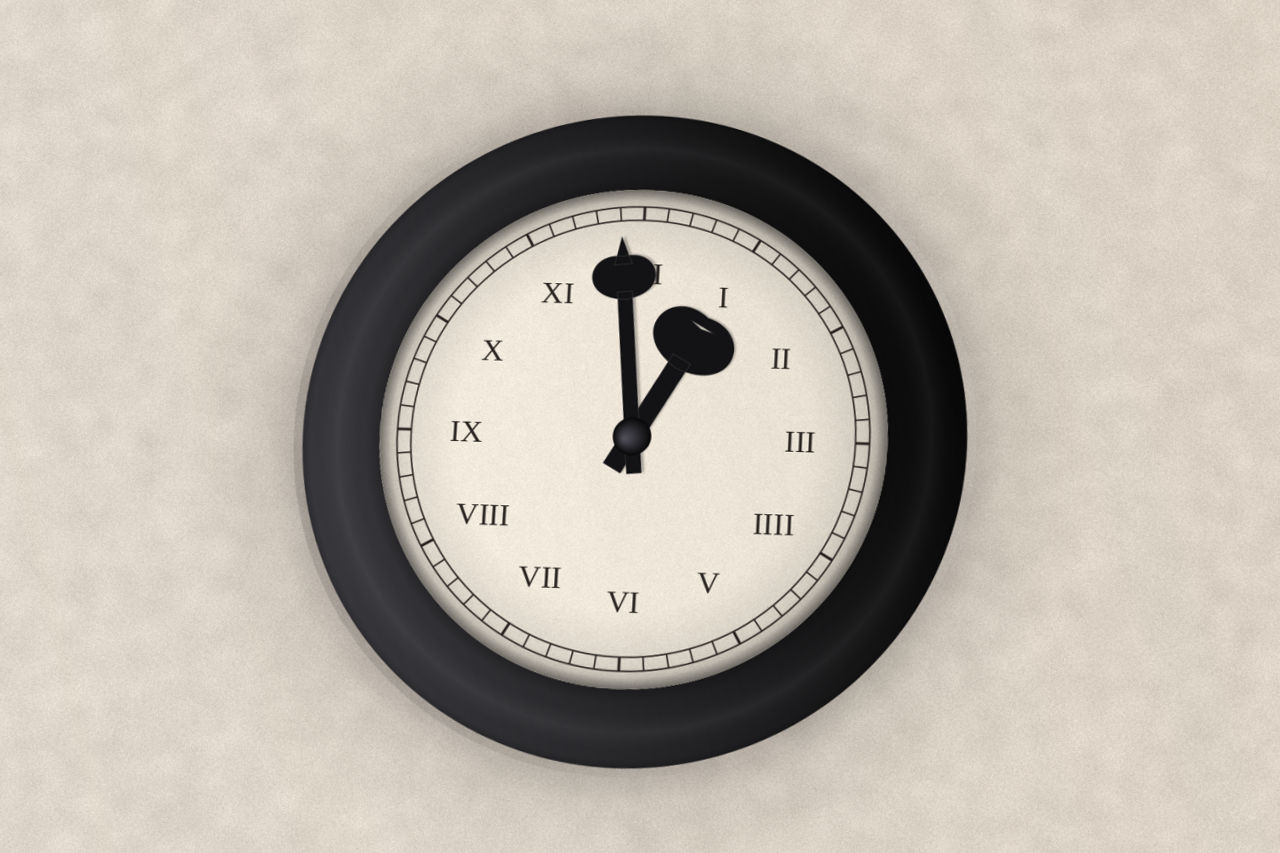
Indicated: 12 h 59 min
